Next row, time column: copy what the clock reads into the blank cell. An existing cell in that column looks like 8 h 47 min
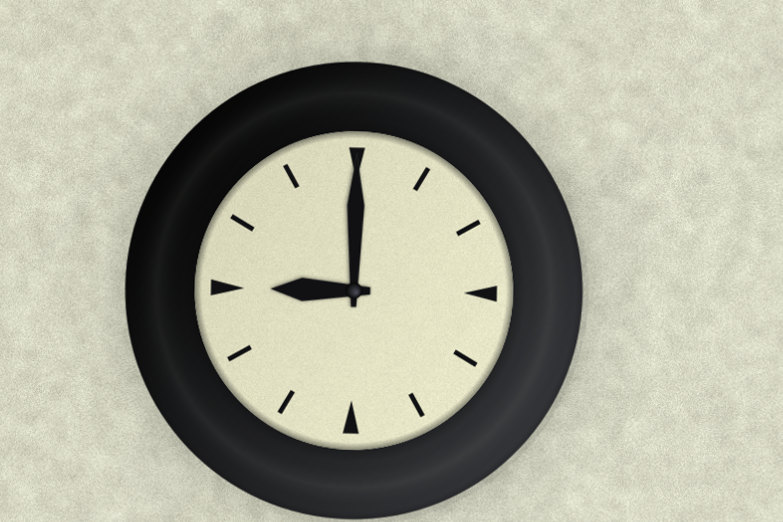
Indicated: 9 h 00 min
